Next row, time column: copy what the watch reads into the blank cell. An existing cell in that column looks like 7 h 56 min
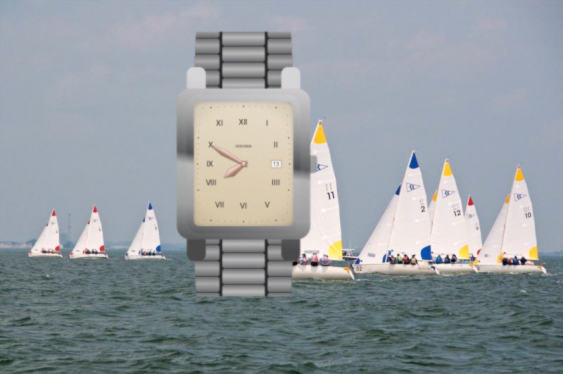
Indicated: 7 h 50 min
